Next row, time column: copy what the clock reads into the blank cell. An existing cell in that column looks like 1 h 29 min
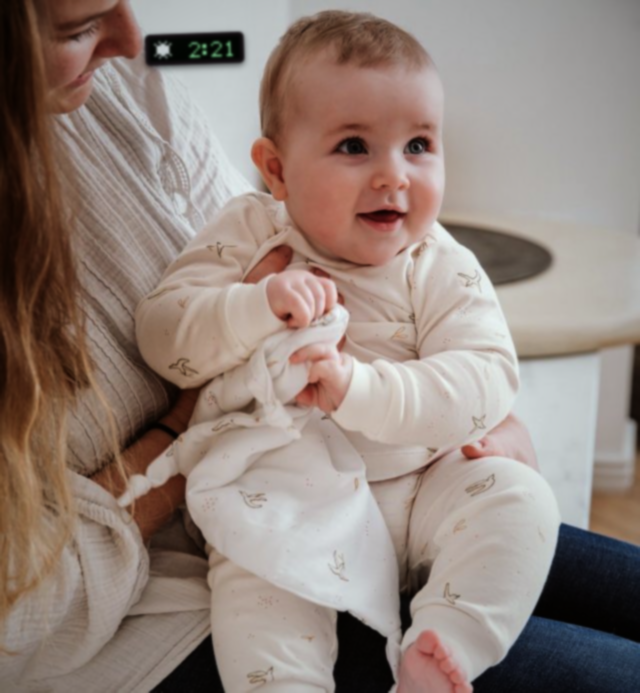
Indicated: 2 h 21 min
